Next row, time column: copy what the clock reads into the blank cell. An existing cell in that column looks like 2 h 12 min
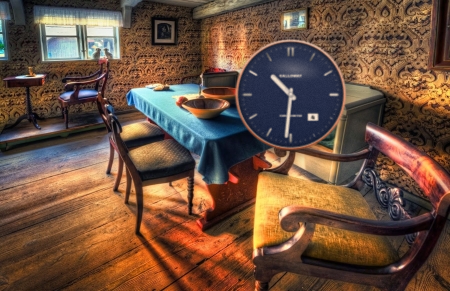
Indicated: 10 h 31 min
